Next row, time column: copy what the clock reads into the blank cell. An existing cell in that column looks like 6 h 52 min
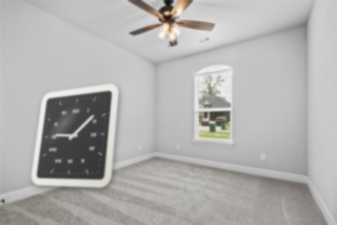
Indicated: 9 h 08 min
